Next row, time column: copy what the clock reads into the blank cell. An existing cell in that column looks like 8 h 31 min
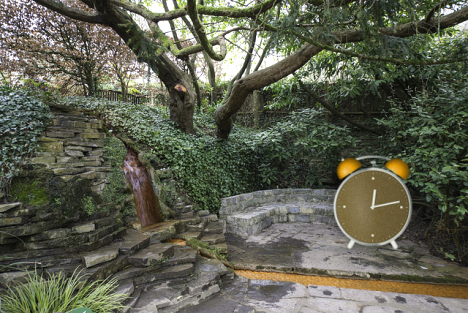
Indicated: 12 h 13 min
